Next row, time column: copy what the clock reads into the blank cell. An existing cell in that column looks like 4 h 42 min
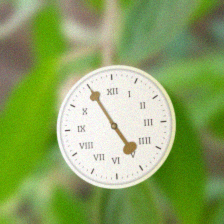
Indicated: 4 h 55 min
